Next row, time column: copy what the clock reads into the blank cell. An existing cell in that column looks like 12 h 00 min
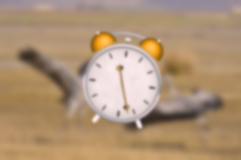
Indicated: 11 h 27 min
